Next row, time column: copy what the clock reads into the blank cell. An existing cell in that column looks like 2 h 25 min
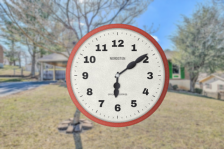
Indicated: 6 h 09 min
